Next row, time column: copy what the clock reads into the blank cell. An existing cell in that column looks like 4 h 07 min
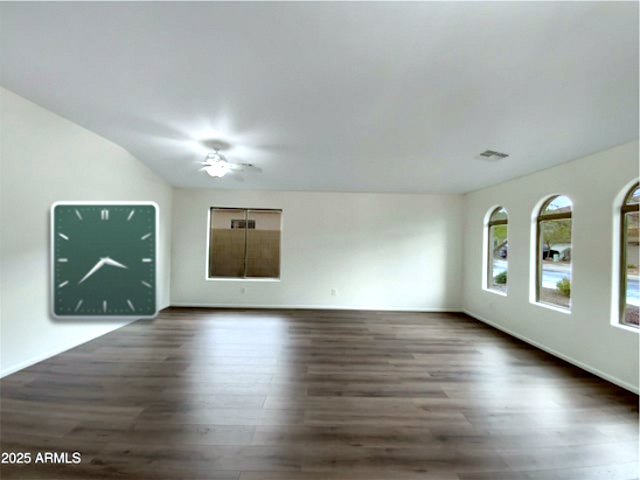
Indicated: 3 h 38 min
